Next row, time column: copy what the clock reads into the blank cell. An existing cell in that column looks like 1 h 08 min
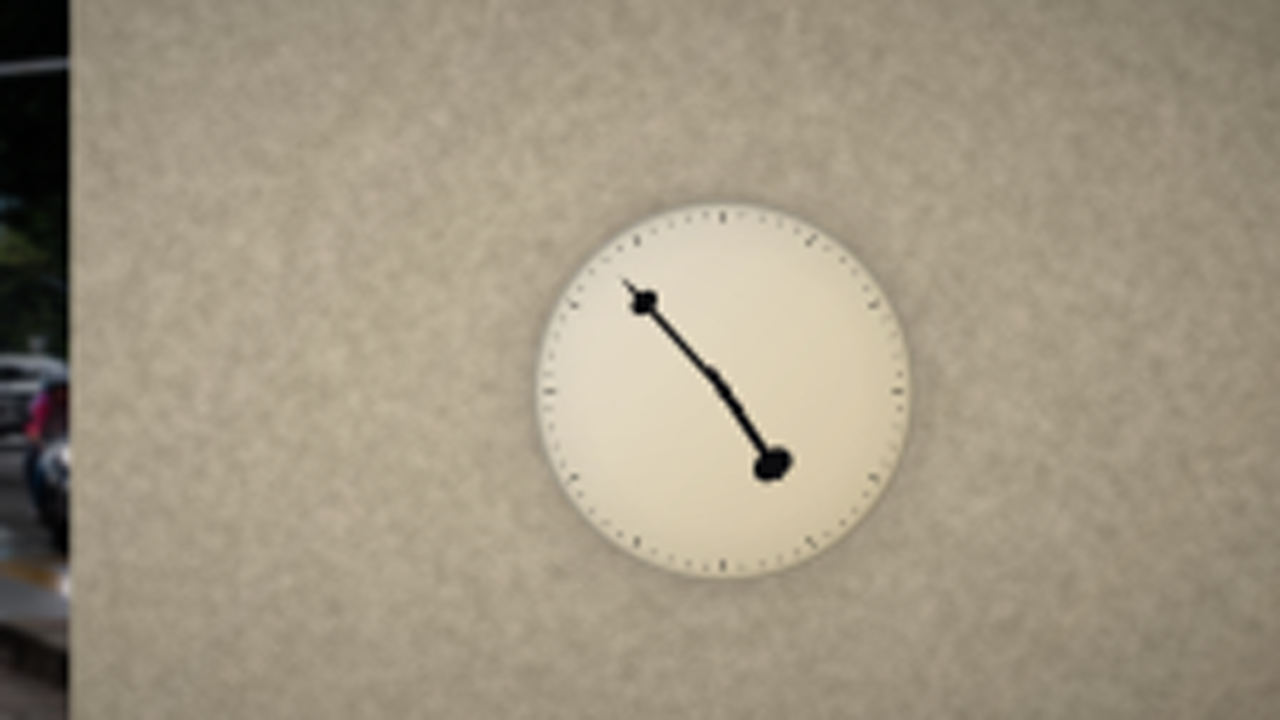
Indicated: 4 h 53 min
